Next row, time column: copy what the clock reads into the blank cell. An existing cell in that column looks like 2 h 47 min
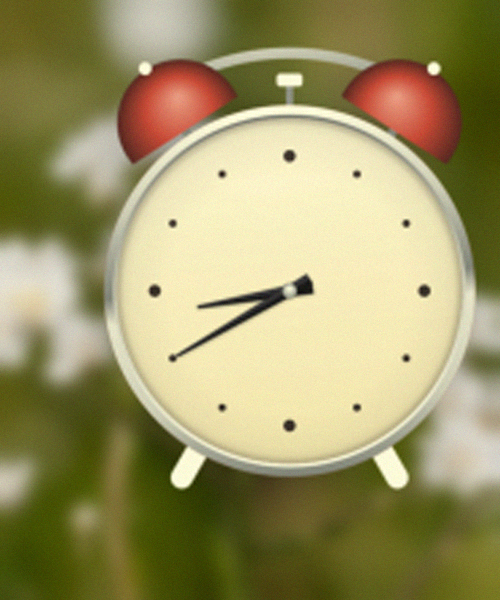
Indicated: 8 h 40 min
